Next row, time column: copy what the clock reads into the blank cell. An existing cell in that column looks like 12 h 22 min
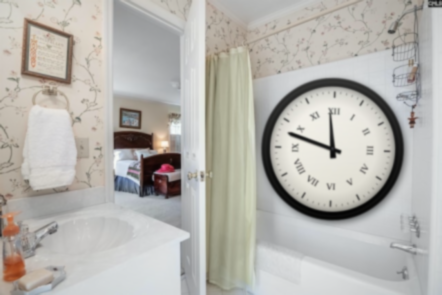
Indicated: 11 h 48 min
